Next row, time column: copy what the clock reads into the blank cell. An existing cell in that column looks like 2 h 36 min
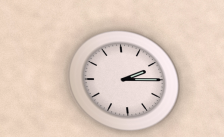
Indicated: 2 h 15 min
